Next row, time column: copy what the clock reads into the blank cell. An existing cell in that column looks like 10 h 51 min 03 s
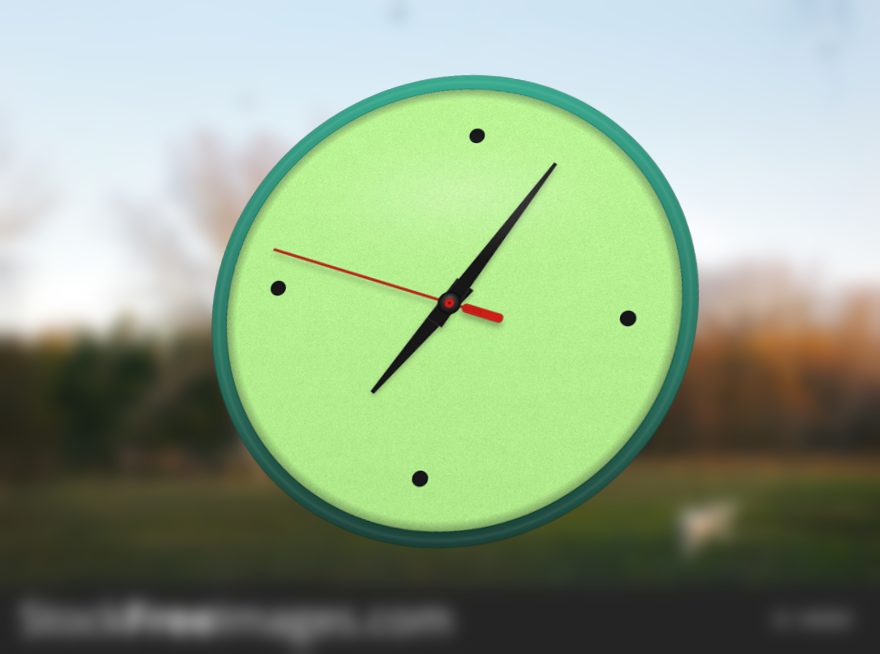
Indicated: 7 h 04 min 47 s
